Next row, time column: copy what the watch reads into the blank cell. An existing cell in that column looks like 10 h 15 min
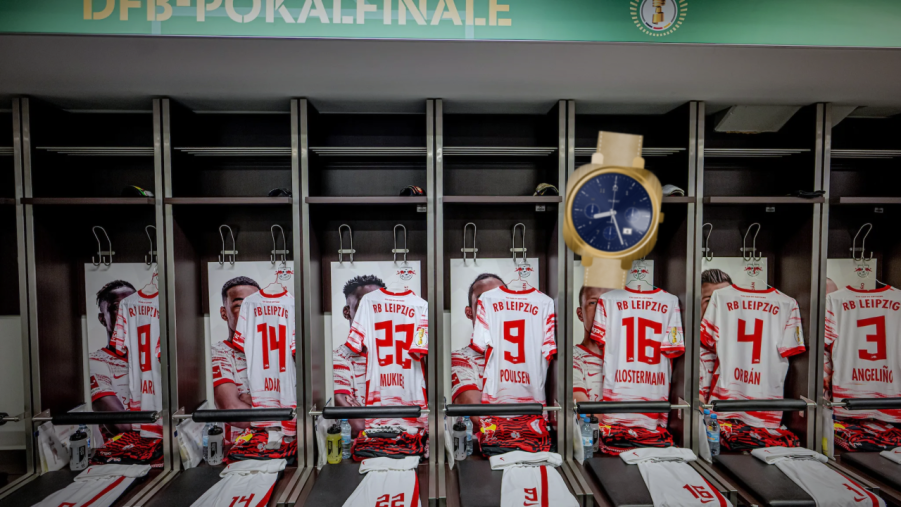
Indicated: 8 h 26 min
